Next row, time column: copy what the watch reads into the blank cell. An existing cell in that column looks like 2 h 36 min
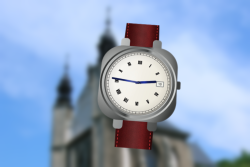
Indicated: 2 h 46 min
